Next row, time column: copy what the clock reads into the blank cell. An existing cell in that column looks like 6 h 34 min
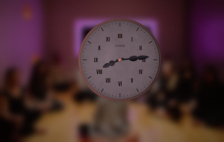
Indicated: 8 h 14 min
